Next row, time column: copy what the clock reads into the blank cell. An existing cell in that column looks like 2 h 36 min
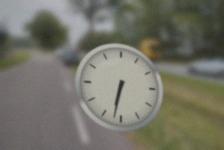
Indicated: 6 h 32 min
